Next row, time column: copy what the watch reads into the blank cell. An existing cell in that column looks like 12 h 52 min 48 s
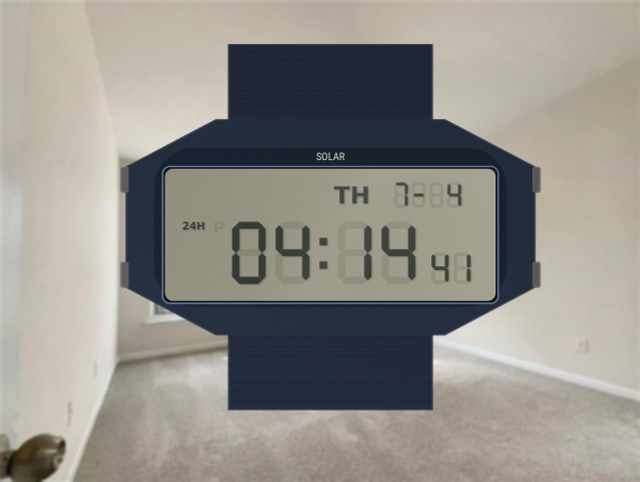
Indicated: 4 h 14 min 41 s
